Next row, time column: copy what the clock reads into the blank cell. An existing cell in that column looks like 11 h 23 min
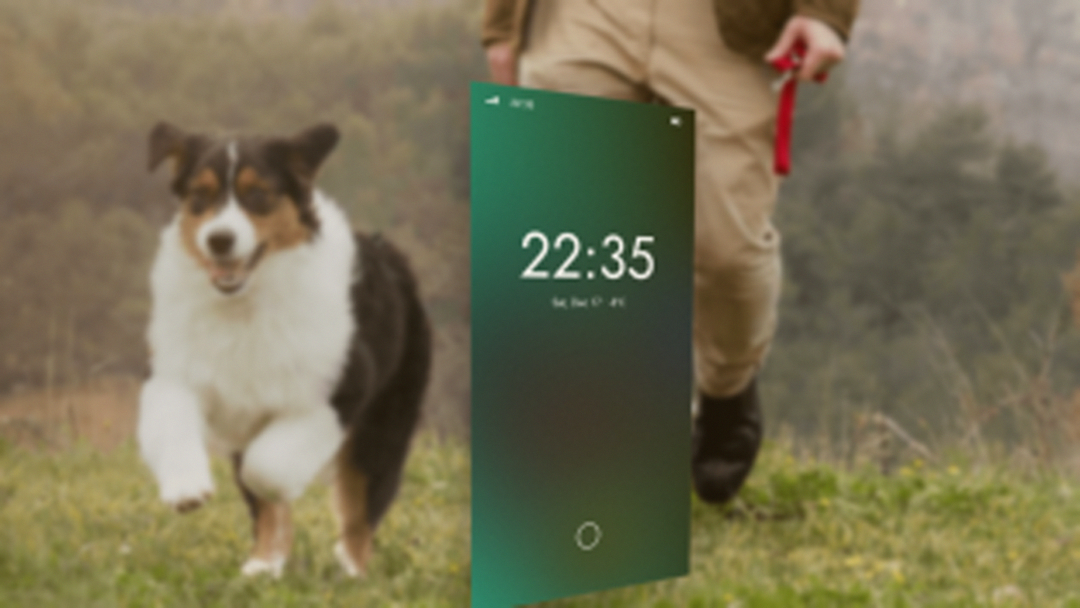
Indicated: 22 h 35 min
